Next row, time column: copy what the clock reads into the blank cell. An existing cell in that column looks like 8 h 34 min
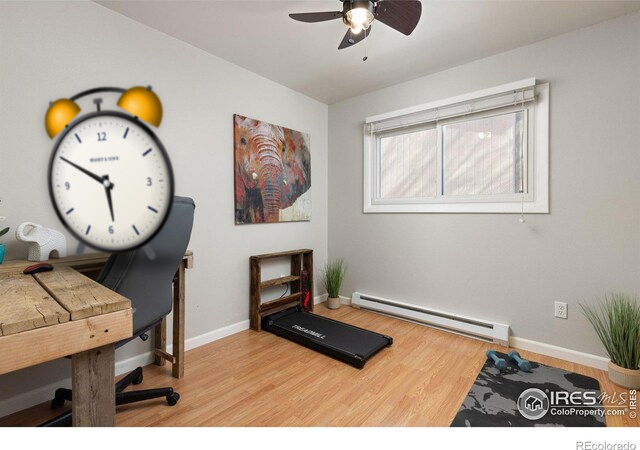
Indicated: 5 h 50 min
